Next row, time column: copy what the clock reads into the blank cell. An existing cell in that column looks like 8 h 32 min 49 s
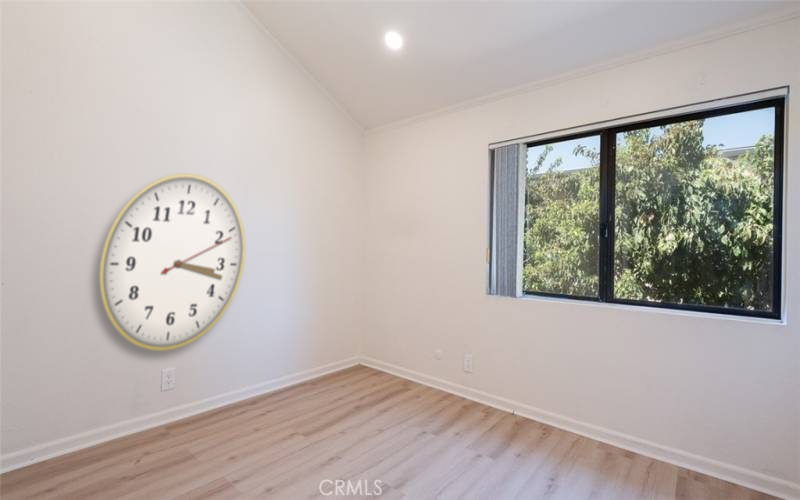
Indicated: 3 h 17 min 11 s
